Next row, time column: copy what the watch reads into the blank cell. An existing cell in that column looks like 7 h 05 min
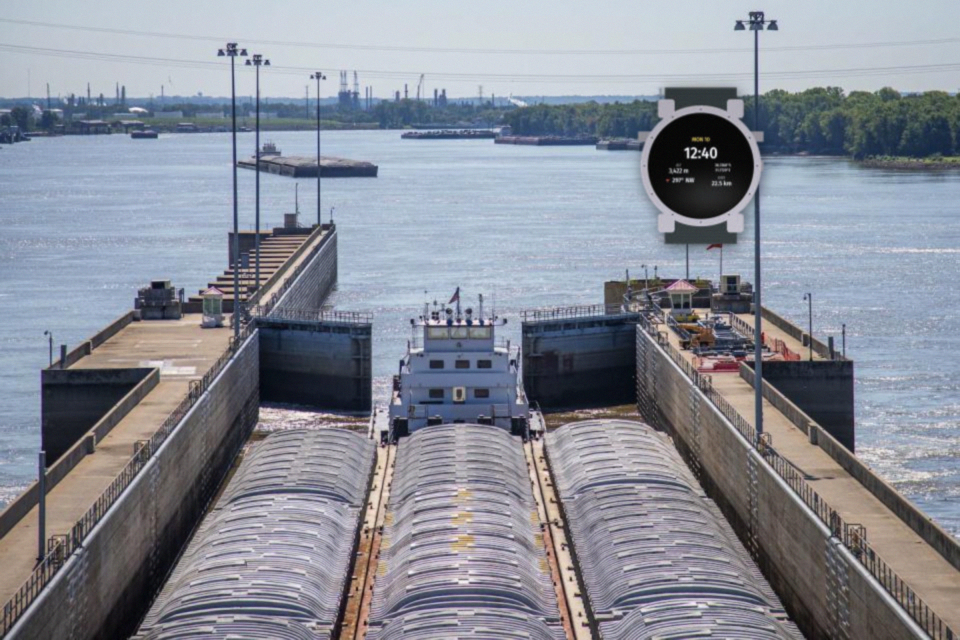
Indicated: 12 h 40 min
